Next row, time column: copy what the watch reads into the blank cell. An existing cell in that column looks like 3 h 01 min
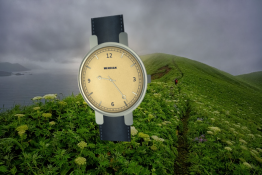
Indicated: 9 h 24 min
